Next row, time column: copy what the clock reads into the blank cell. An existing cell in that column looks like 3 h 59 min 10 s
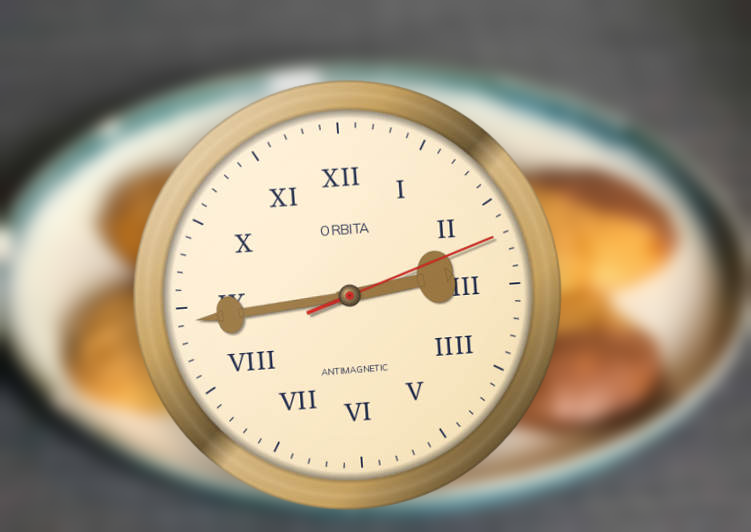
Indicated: 2 h 44 min 12 s
